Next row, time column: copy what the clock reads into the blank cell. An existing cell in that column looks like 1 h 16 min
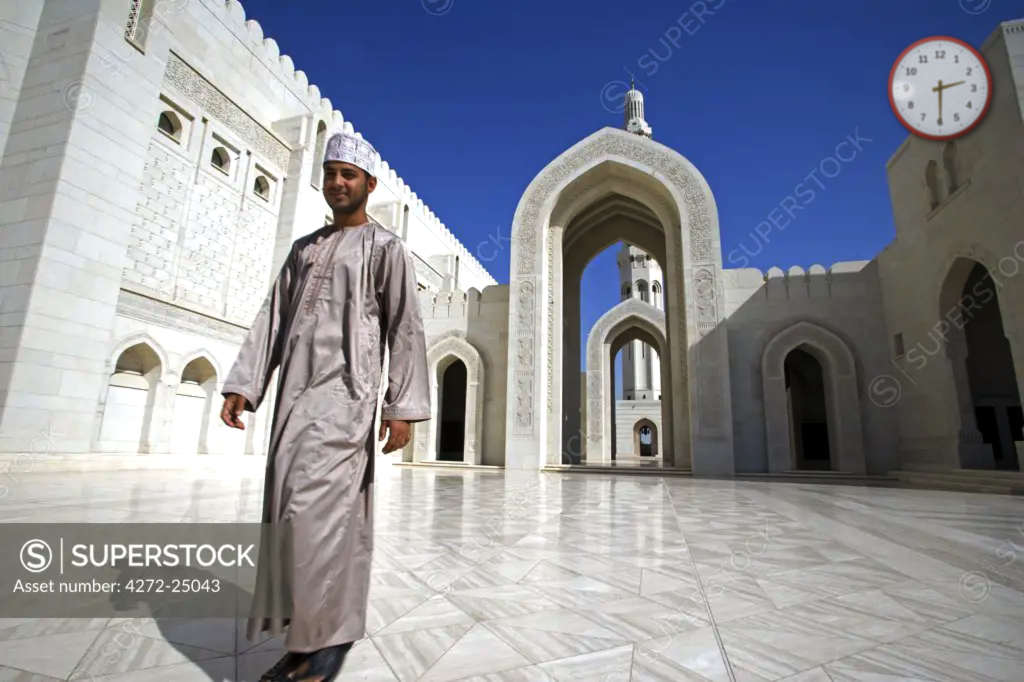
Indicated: 2 h 30 min
